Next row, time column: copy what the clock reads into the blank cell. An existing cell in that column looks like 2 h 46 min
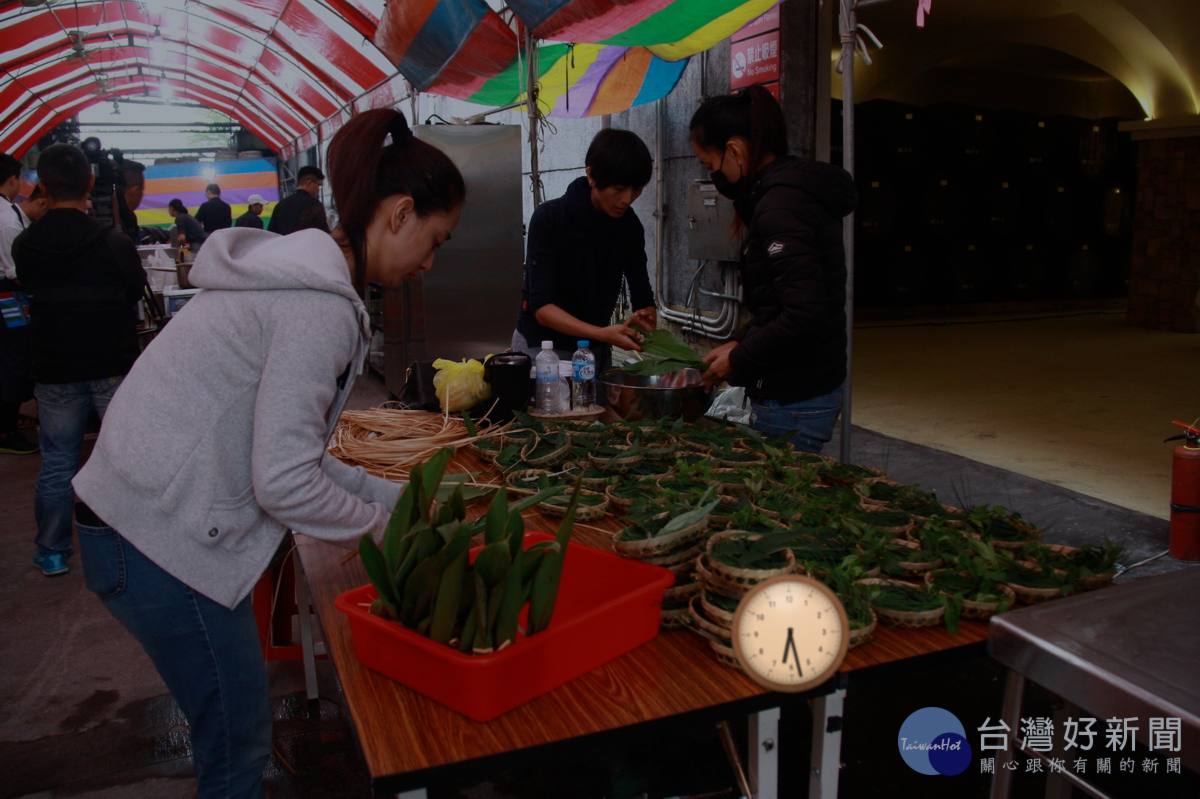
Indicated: 6 h 28 min
